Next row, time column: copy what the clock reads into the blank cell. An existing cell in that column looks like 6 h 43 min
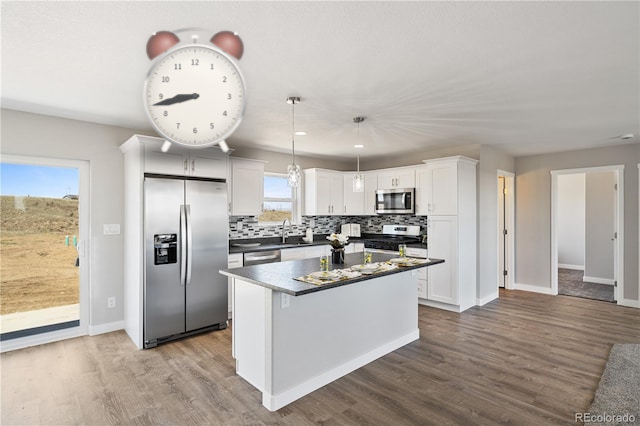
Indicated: 8 h 43 min
